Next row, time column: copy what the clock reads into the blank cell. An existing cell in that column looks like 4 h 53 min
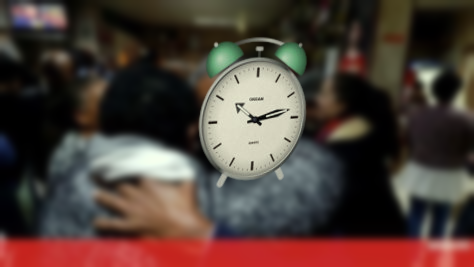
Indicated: 10 h 13 min
